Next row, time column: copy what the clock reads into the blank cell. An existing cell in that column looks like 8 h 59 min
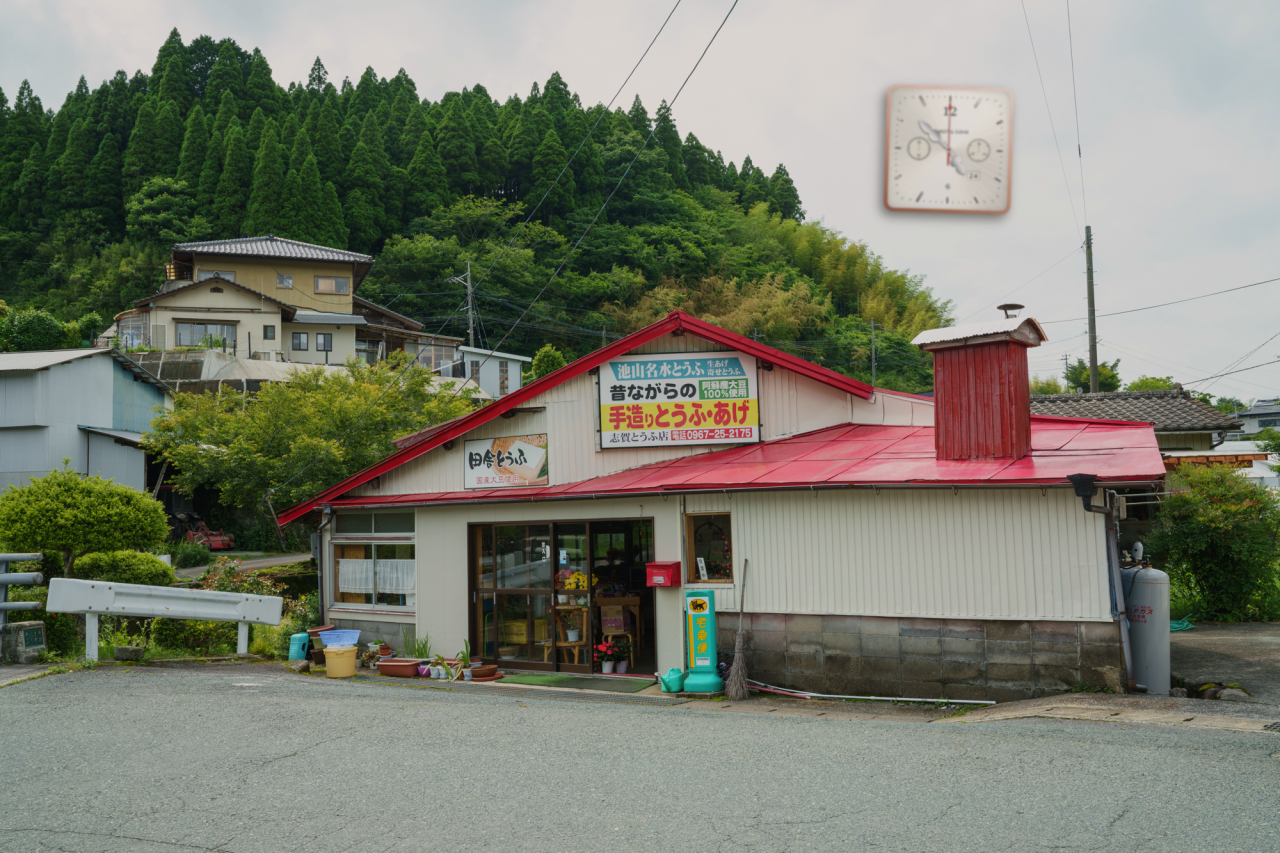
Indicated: 4 h 52 min
